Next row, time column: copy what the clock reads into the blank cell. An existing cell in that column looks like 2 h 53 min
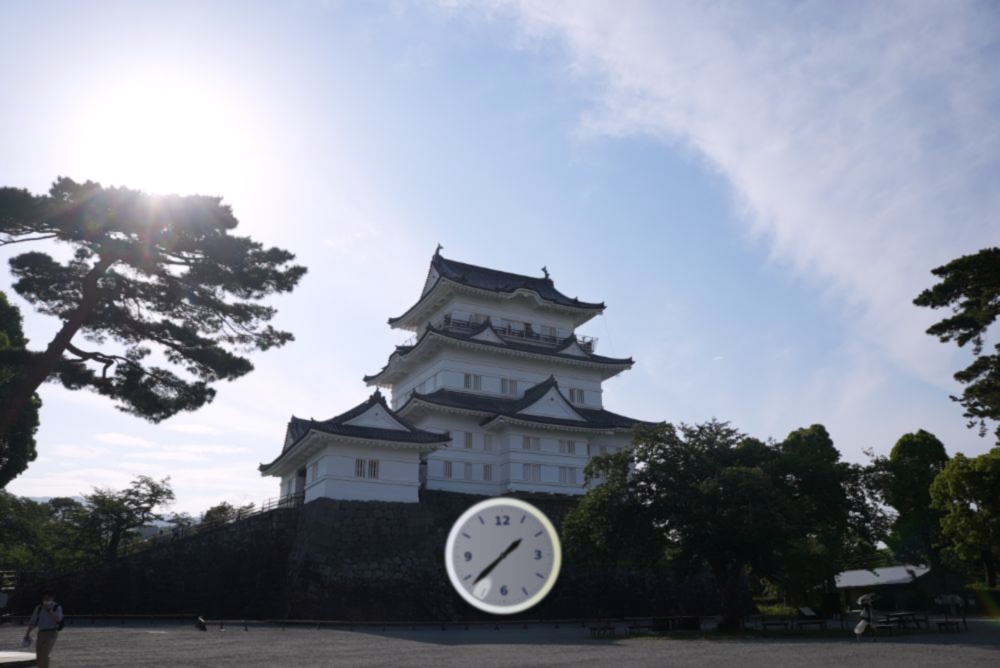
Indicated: 1 h 38 min
